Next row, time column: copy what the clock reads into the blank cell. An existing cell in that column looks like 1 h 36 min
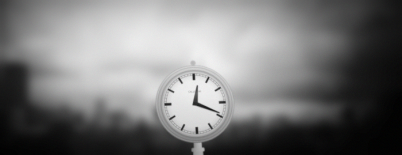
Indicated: 12 h 19 min
